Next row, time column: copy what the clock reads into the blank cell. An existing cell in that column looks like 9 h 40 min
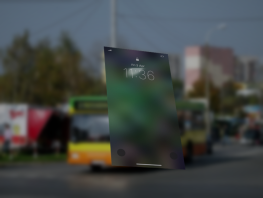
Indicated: 11 h 36 min
